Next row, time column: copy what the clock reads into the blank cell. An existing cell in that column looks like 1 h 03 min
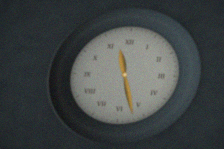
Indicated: 11 h 27 min
